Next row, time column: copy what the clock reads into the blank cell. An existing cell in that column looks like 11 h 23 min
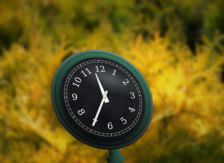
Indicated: 11 h 35 min
